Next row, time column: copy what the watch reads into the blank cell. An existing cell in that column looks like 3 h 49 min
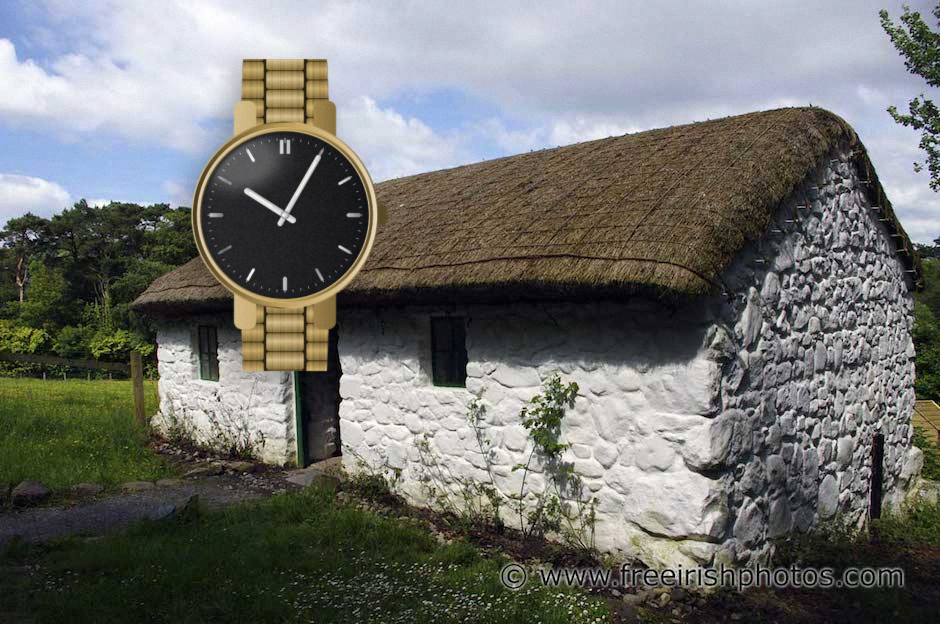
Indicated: 10 h 05 min
